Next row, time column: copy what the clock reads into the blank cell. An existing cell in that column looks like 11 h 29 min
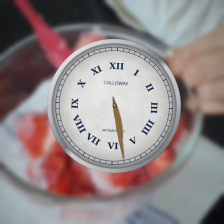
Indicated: 5 h 28 min
